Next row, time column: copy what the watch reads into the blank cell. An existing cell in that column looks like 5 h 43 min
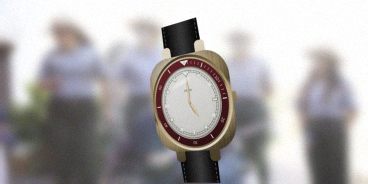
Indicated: 5 h 00 min
